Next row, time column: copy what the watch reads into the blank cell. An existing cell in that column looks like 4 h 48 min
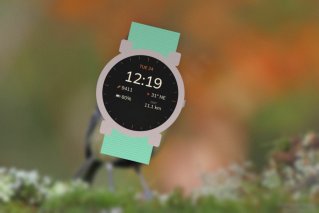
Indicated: 12 h 19 min
